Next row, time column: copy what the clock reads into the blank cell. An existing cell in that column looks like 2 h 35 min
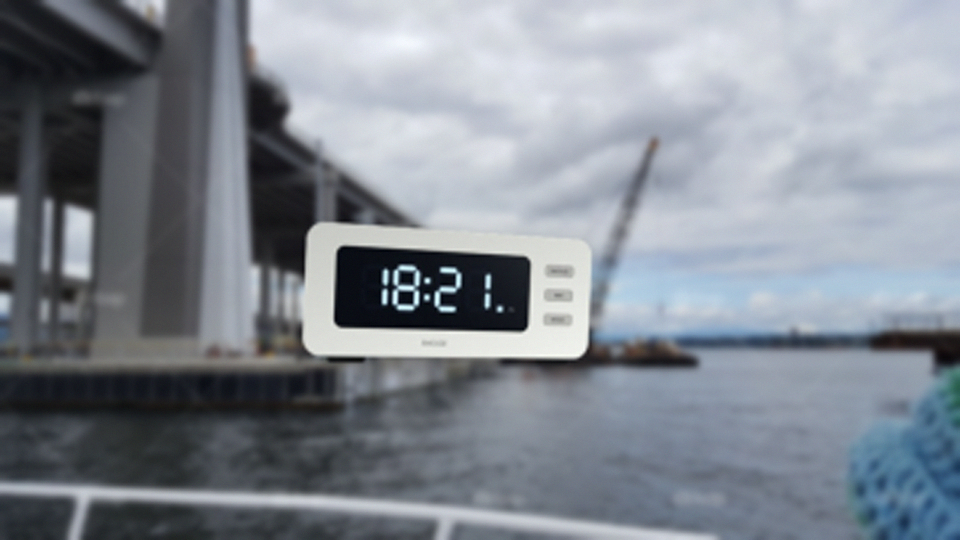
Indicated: 18 h 21 min
